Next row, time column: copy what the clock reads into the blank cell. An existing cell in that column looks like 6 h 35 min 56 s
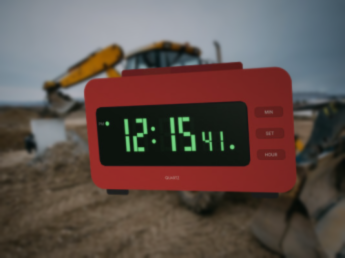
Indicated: 12 h 15 min 41 s
